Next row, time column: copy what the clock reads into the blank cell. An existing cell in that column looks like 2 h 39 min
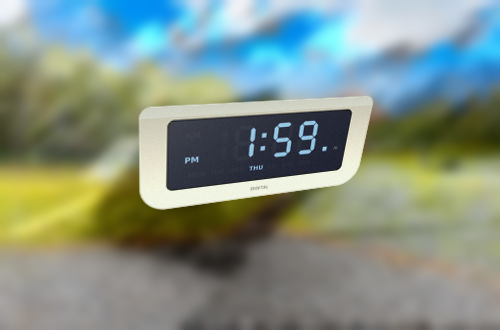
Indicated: 1 h 59 min
